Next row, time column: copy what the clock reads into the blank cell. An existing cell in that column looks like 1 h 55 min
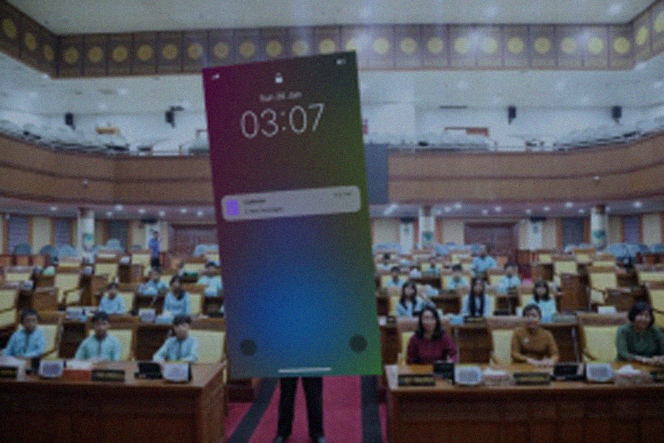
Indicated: 3 h 07 min
